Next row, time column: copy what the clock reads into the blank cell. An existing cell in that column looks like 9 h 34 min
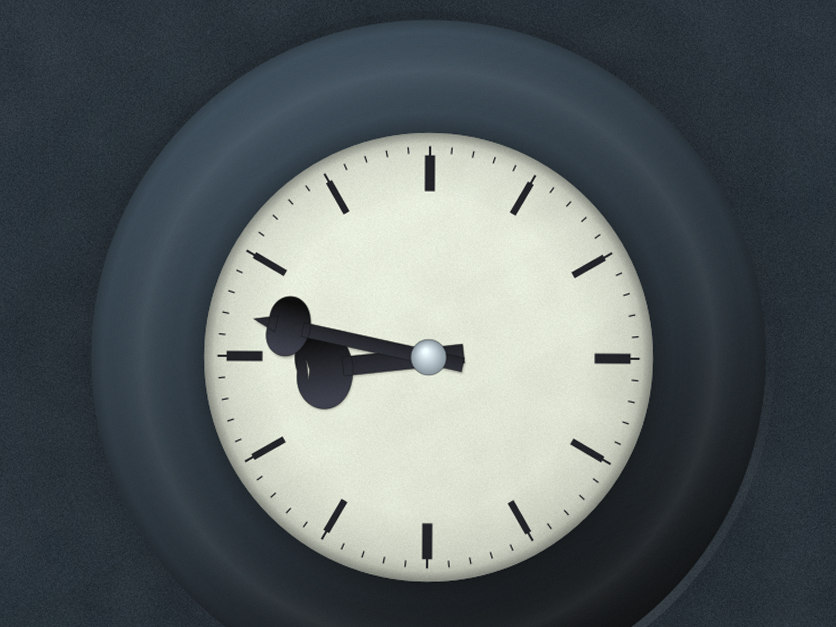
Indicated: 8 h 47 min
